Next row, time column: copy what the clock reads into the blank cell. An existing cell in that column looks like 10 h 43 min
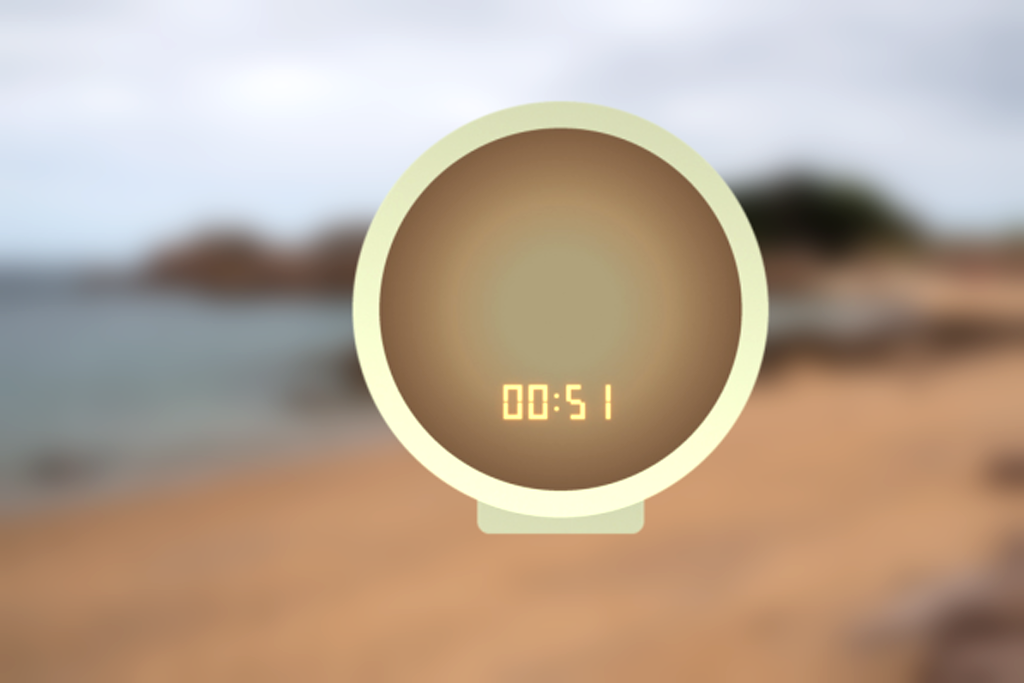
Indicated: 0 h 51 min
